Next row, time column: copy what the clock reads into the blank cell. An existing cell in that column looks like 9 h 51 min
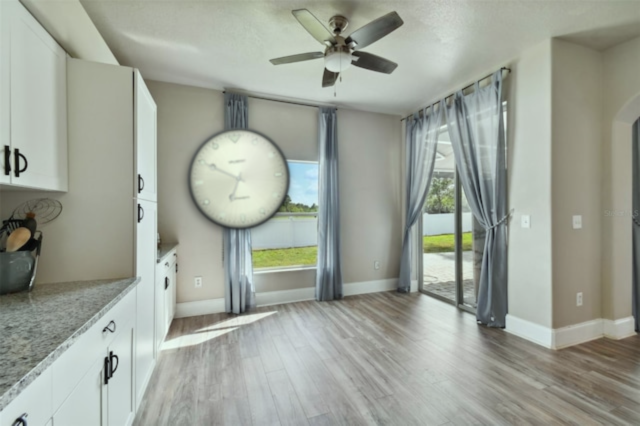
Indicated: 6 h 50 min
